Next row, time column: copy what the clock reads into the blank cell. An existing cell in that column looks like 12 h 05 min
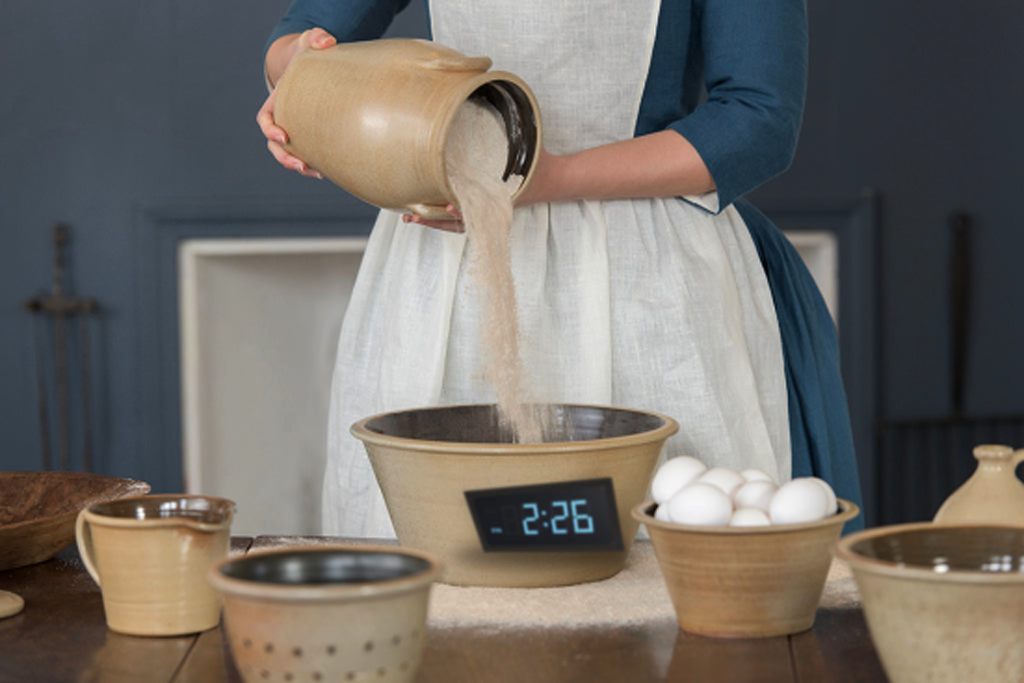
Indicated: 2 h 26 min
